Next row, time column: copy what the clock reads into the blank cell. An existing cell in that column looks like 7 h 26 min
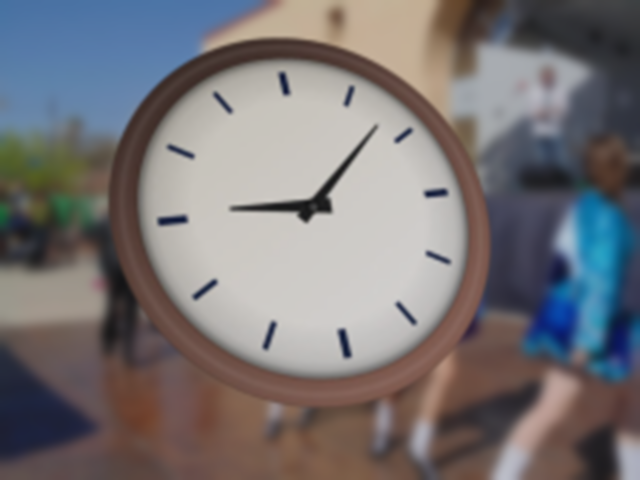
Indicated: 9 h 08 min
